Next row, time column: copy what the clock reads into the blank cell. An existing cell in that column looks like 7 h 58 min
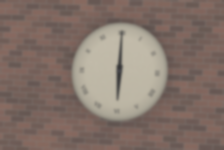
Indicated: 6 h 00 min
